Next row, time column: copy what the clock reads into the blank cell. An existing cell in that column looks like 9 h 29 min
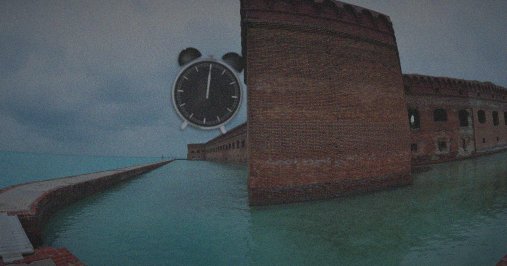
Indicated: 12 h 00 min
